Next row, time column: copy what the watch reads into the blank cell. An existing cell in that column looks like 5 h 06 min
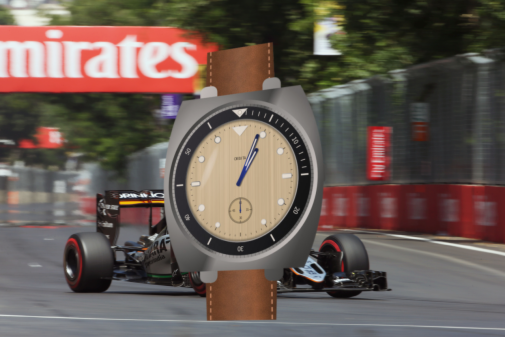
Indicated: 1 h 04 min
